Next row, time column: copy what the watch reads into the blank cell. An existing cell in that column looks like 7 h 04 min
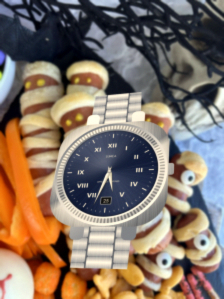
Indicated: 5 h 33 min
